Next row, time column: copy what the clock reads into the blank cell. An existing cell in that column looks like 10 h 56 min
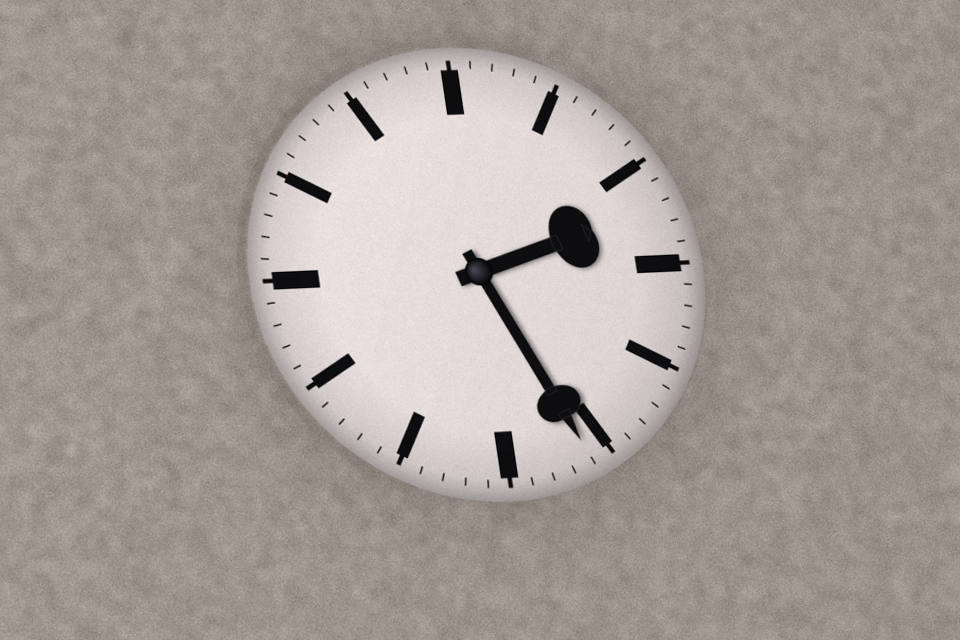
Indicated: 2 h 26 min
